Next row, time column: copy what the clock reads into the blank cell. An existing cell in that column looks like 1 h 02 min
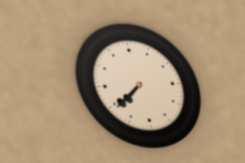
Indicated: 7 h 39 min
